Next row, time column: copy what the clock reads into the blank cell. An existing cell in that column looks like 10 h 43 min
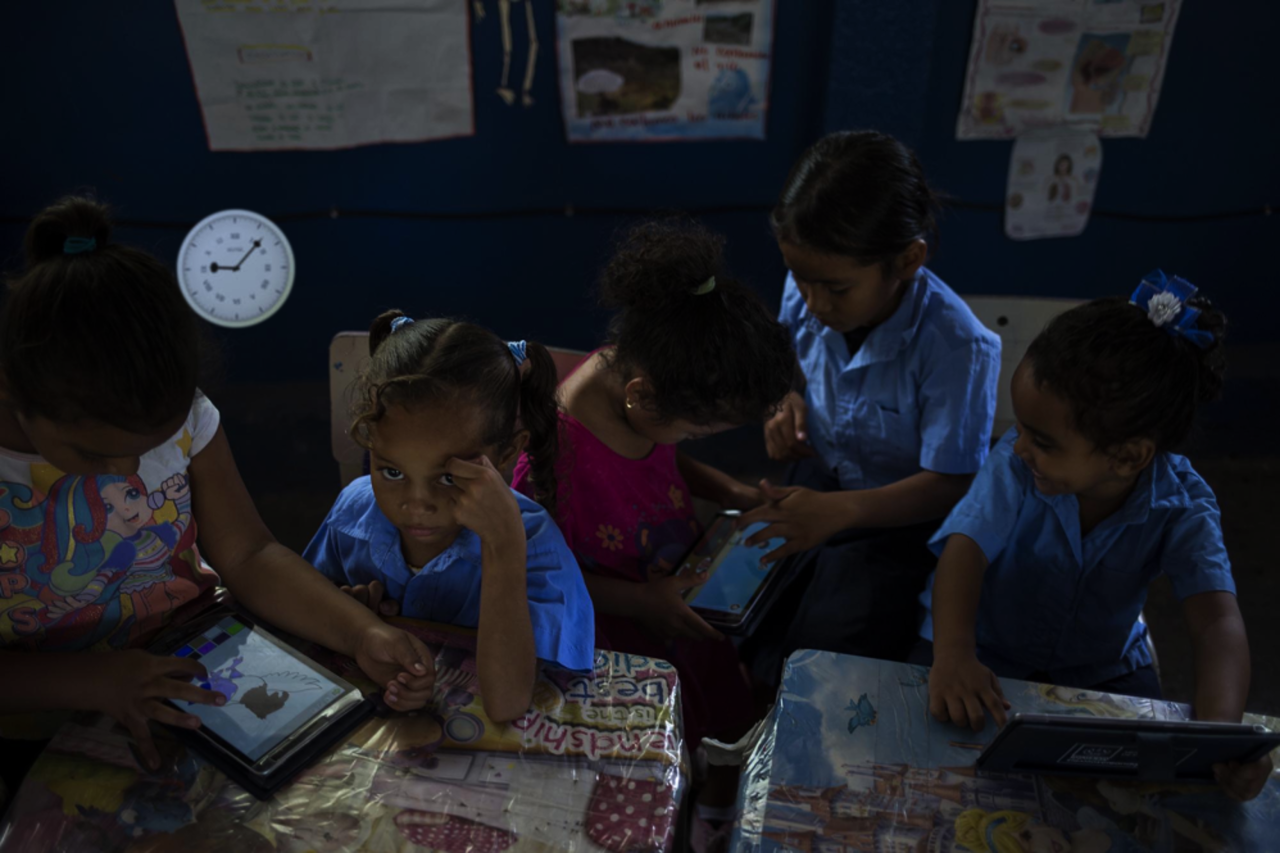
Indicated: 9 h 07 min
